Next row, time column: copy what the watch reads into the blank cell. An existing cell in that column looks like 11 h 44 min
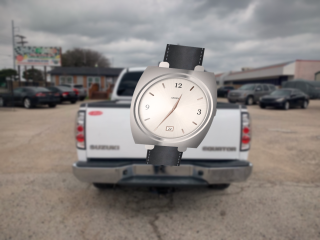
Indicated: 12 h 35 min
